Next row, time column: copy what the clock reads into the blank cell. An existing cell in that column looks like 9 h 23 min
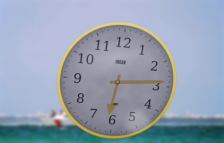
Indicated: 6 h 14 min
